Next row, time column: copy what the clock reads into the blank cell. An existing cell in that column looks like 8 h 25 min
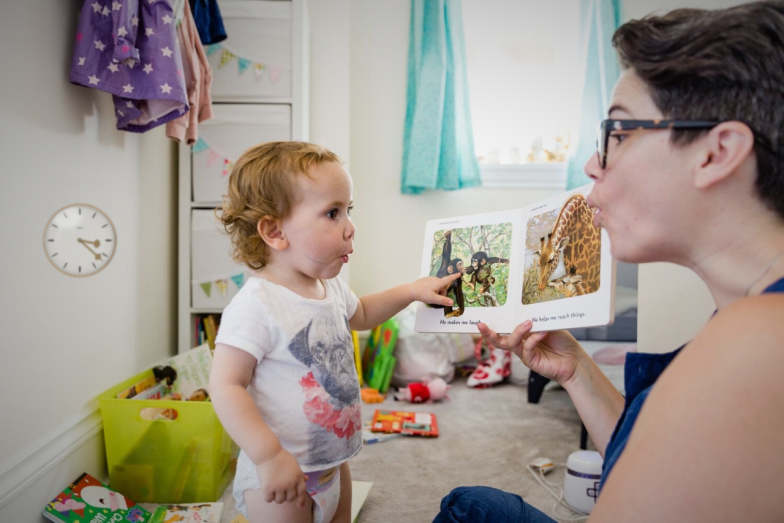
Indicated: 3 h 22 min
